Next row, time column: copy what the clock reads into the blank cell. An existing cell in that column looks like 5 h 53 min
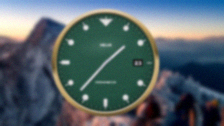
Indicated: 1 h 37 min
